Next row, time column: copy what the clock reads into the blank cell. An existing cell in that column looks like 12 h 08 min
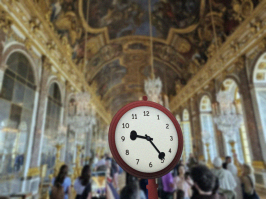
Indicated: 9 h 24 min
